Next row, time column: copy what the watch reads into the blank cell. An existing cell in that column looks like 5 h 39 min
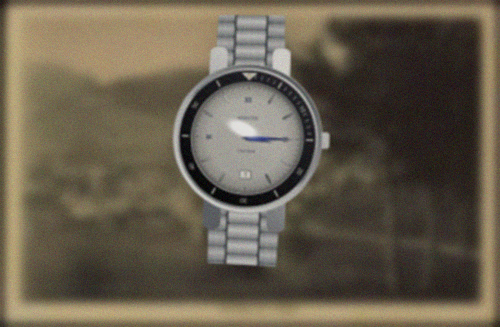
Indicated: 3 h 15 min
